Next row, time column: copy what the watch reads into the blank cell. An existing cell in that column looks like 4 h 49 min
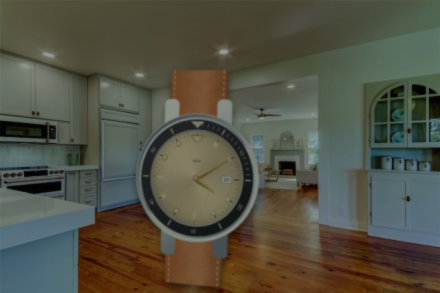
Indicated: 4 h 10 min
